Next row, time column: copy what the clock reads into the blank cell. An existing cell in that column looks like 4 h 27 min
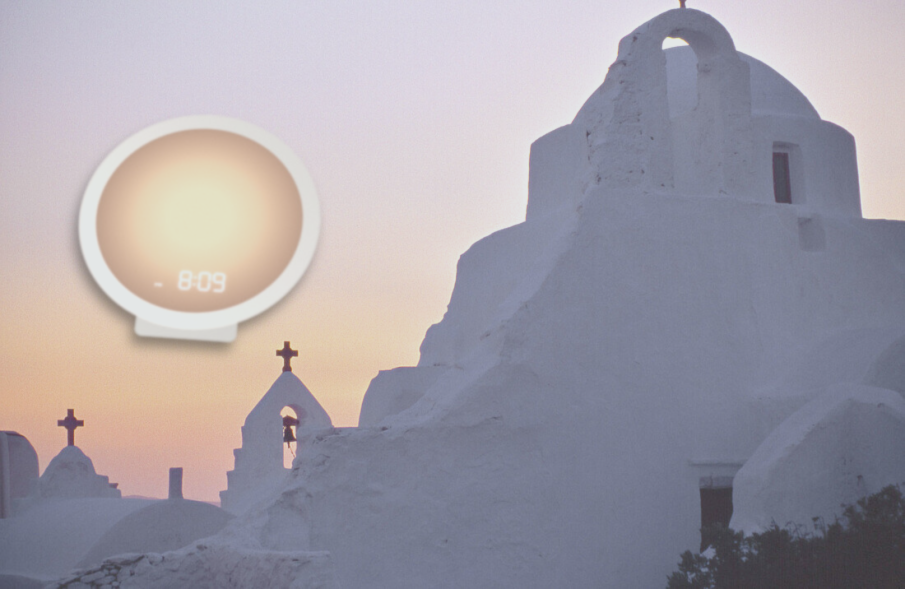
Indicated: 8 h 09 min
